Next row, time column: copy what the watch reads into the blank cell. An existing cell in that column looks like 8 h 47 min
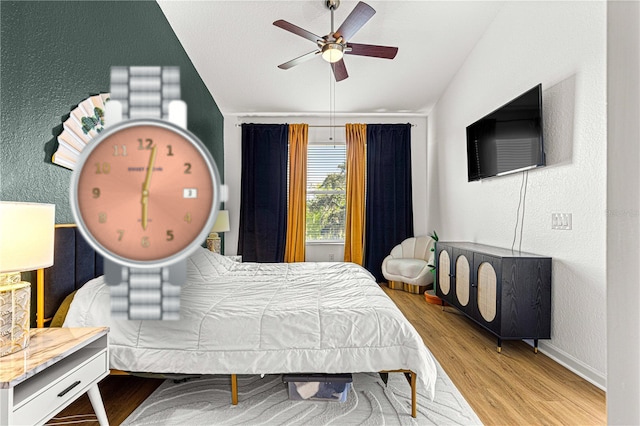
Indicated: 6 h 02 min
